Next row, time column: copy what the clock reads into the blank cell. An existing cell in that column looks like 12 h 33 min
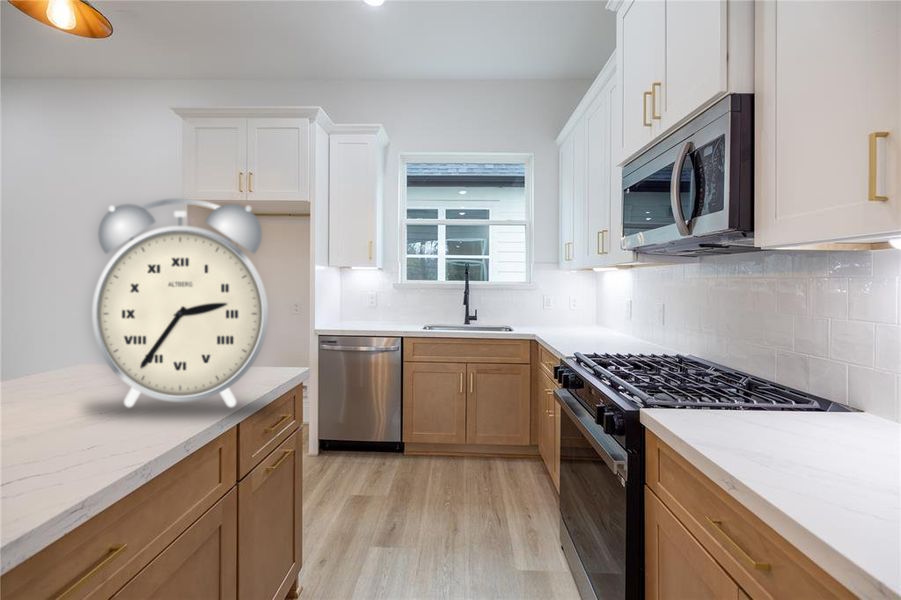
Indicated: 2 h 36 min
